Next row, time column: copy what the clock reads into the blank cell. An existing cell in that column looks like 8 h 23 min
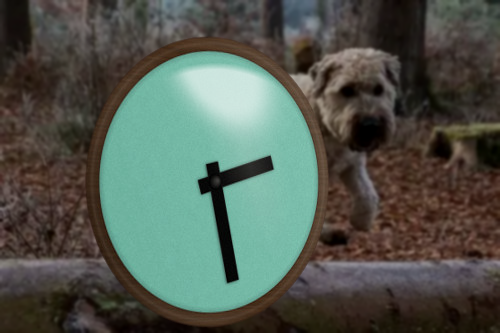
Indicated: 2 h 28 min
